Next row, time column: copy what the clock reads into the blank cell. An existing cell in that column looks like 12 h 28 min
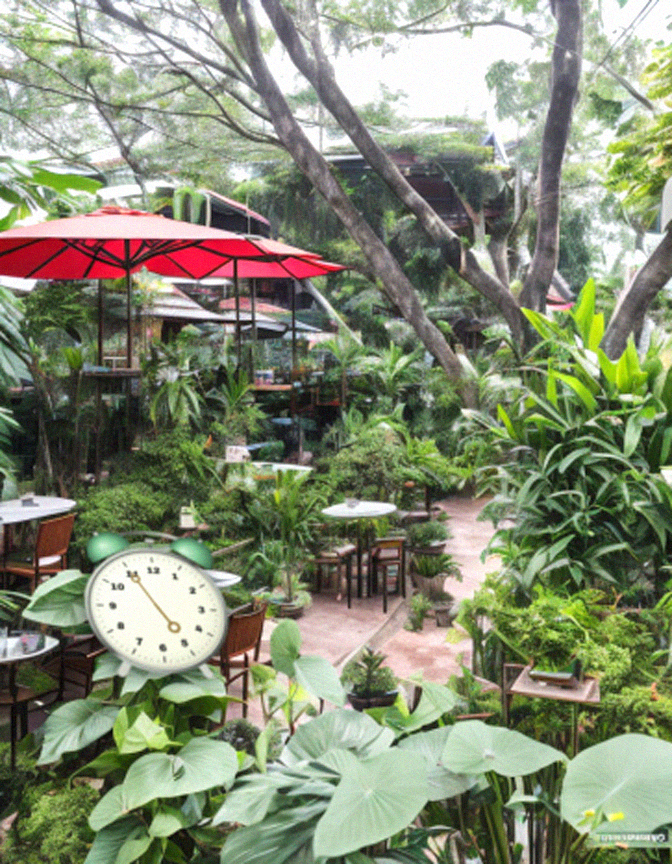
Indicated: 4 h 55 min
